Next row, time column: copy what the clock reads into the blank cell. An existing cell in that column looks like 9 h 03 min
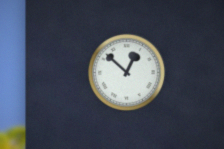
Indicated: 12 h 52 min
